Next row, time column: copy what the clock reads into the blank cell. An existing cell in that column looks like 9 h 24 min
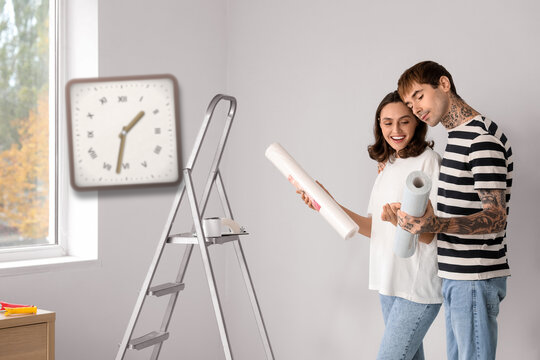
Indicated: 1 h 32 min
